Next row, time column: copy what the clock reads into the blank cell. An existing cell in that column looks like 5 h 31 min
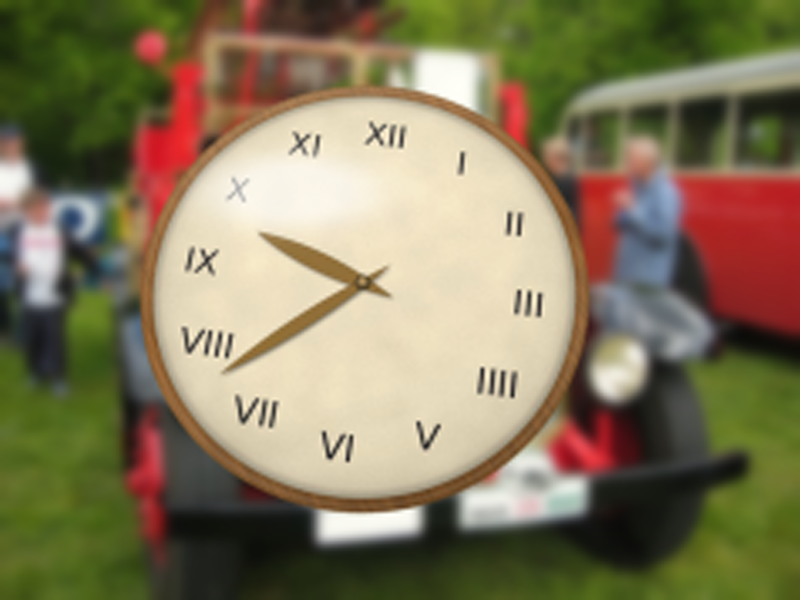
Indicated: 9 h 38 min
